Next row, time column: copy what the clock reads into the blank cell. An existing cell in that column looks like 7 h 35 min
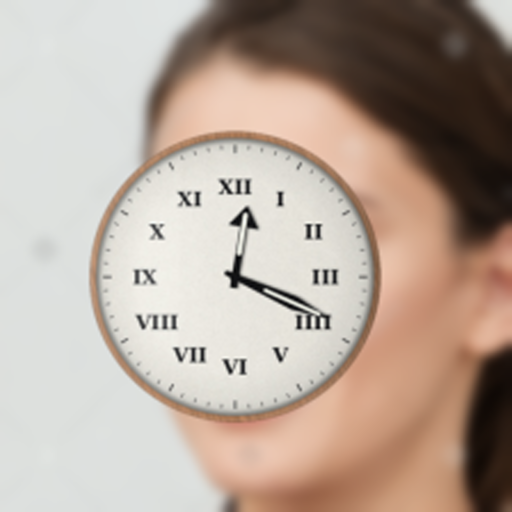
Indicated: 12 h 19 min
